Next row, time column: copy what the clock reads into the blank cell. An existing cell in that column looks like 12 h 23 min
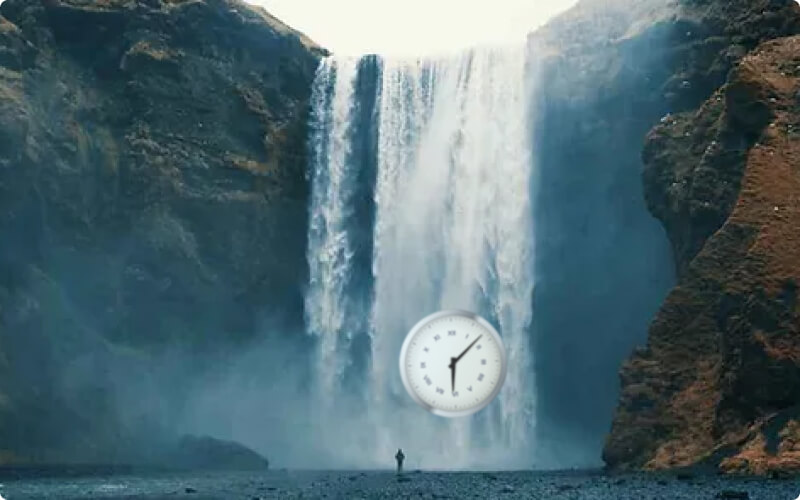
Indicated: 6 h 08 min
